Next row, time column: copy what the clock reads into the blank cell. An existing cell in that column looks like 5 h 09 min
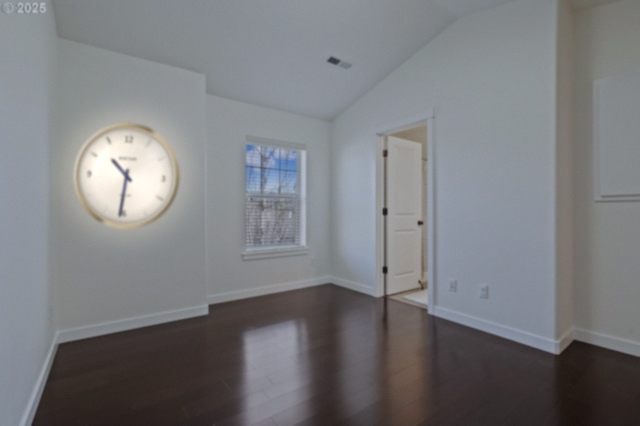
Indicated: 10 h 31 min
